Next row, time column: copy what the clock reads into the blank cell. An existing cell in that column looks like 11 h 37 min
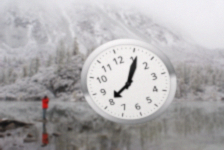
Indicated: 8 h 06 min
